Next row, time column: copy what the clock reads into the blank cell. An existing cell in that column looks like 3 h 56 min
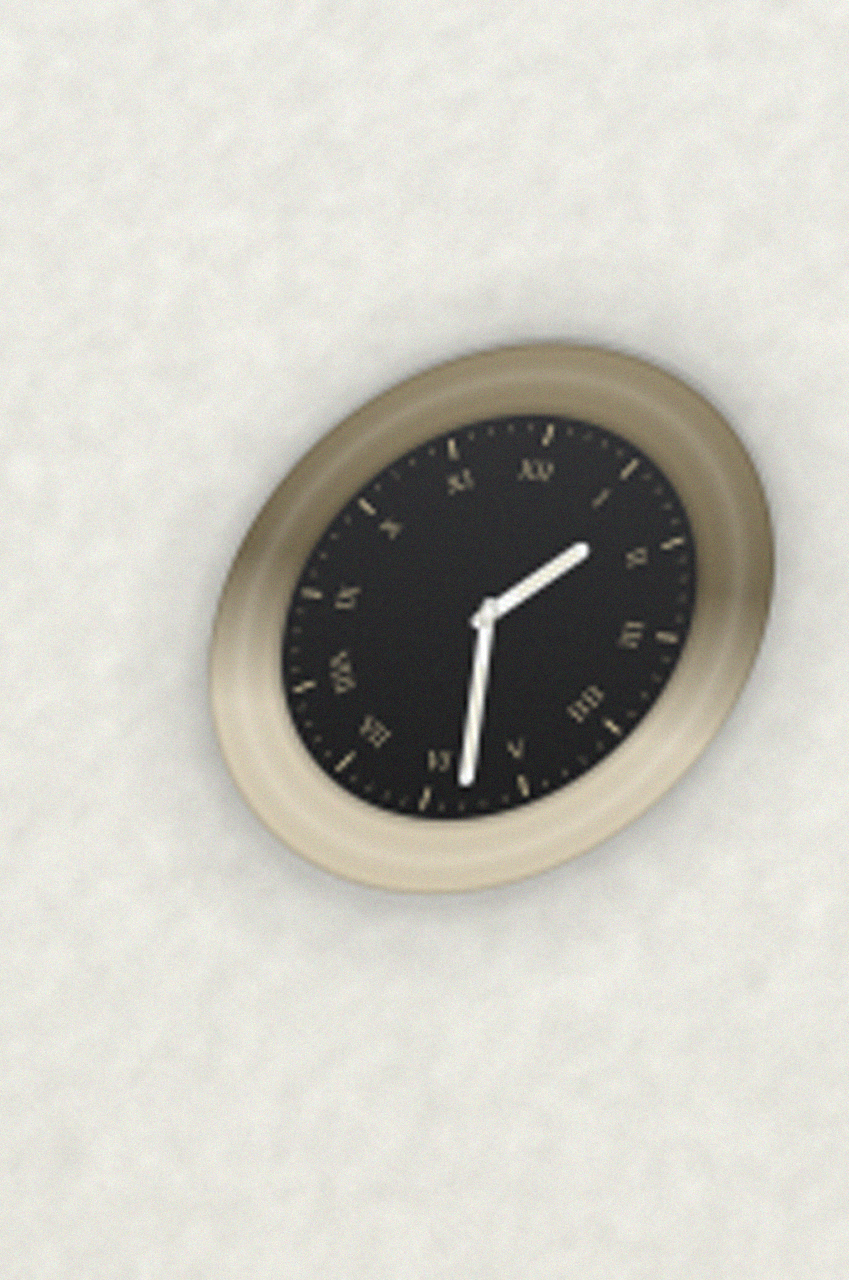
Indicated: 1 h 28 min
